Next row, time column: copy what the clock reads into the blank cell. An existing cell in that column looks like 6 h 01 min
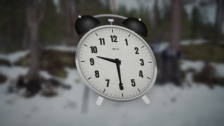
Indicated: 9 h 30 min
